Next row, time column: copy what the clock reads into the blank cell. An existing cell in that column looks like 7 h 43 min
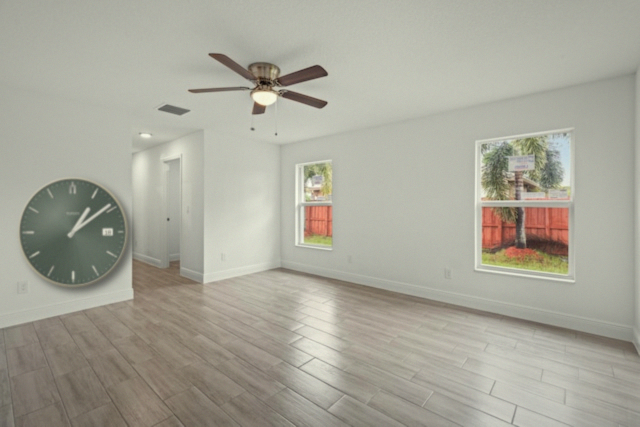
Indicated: 1 h 09 min
